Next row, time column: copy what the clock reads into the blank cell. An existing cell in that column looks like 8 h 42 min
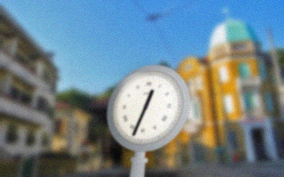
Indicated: 12 h 33 min
